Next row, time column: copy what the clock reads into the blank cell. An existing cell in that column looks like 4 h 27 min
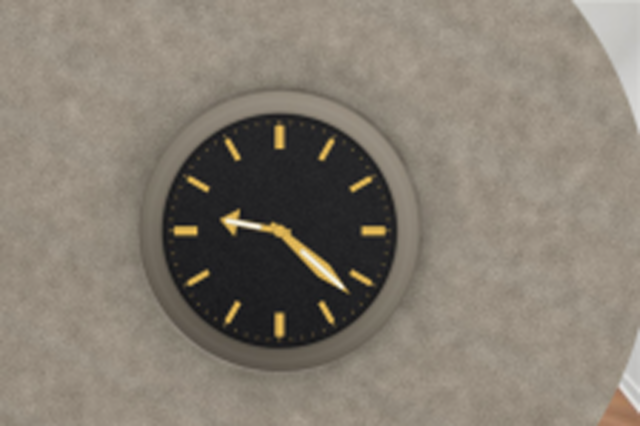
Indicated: 9 h 22 min
